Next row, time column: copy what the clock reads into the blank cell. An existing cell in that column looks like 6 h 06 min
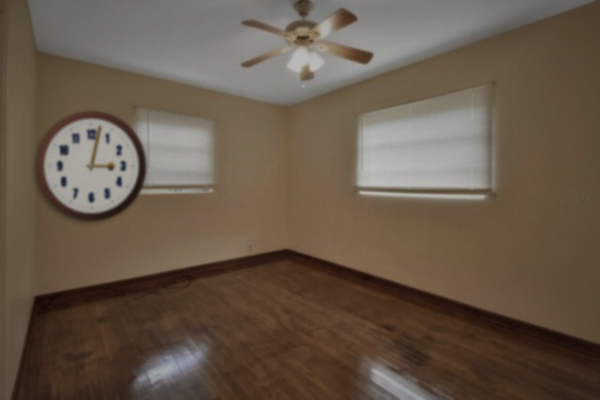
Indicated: 3 h 02 min
